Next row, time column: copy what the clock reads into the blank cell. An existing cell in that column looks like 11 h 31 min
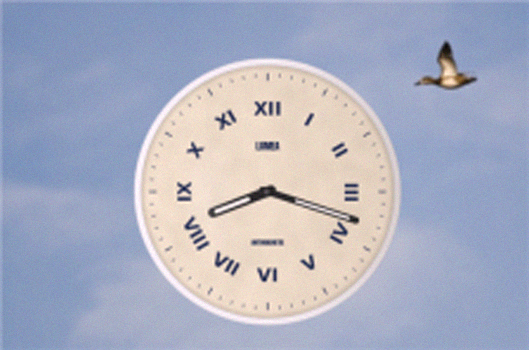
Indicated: 8 h 18 min
